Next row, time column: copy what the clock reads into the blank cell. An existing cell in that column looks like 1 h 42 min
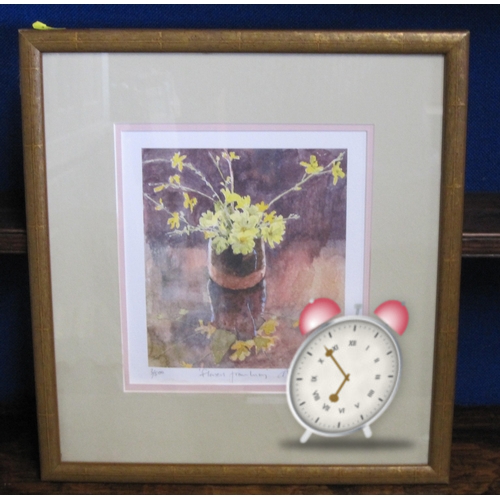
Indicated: 6 h 53 min
